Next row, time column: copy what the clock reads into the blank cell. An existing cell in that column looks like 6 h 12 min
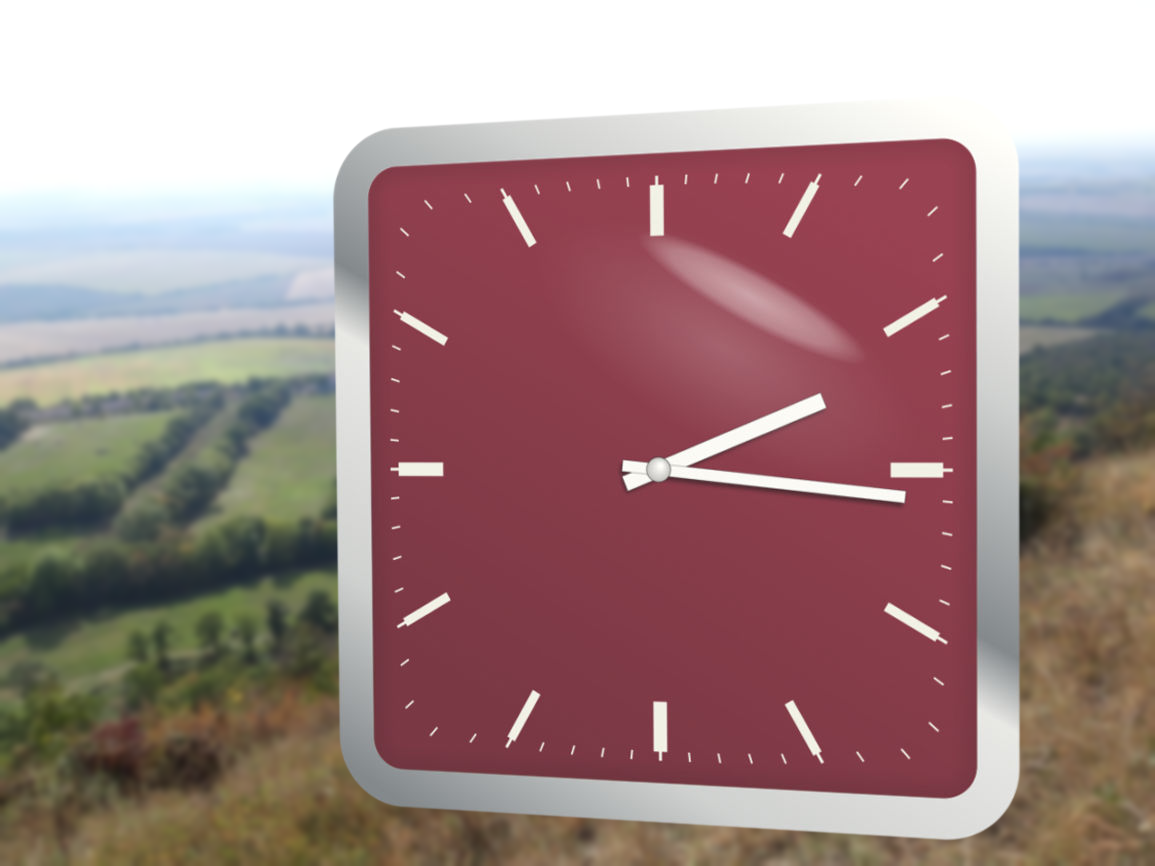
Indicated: 2 h 16 min
